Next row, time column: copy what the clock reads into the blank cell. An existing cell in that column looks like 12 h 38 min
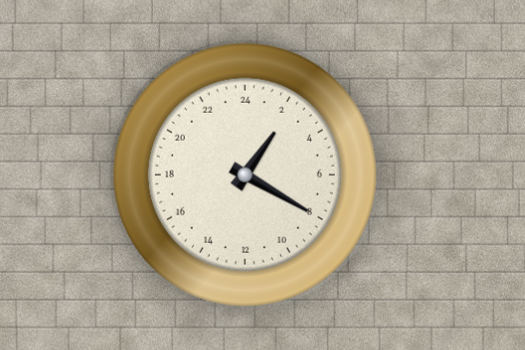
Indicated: 2 h 20 min
